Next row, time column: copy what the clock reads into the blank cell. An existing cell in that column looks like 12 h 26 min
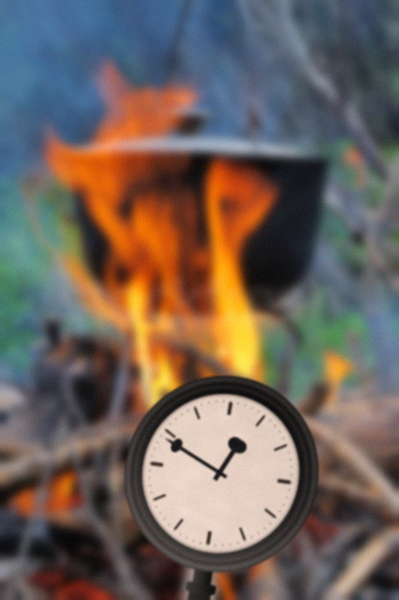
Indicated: 12 h 49 min
